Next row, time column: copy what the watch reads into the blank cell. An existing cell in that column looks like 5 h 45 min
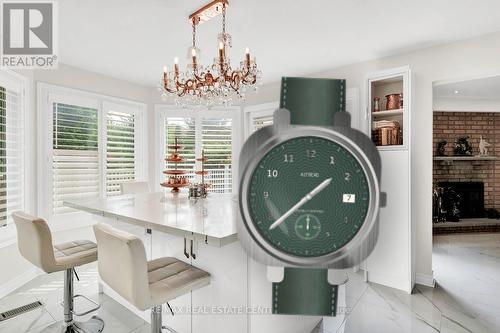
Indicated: 1 h 38 min
